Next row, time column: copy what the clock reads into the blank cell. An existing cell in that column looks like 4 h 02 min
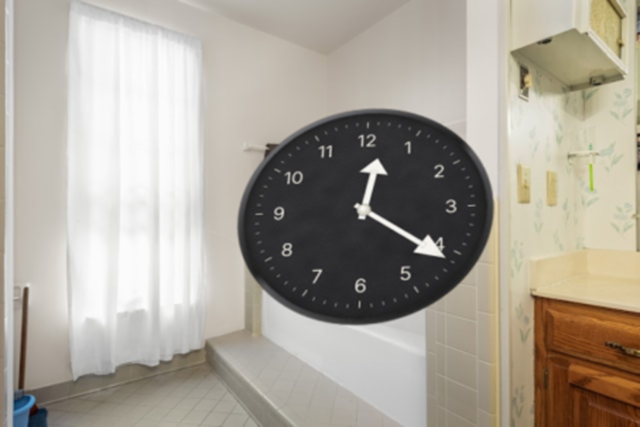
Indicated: 12 h 21 min
